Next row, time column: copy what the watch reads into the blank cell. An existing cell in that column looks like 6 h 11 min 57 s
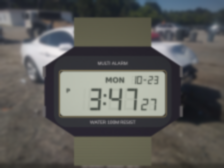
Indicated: 3 h 47 min 27 s
